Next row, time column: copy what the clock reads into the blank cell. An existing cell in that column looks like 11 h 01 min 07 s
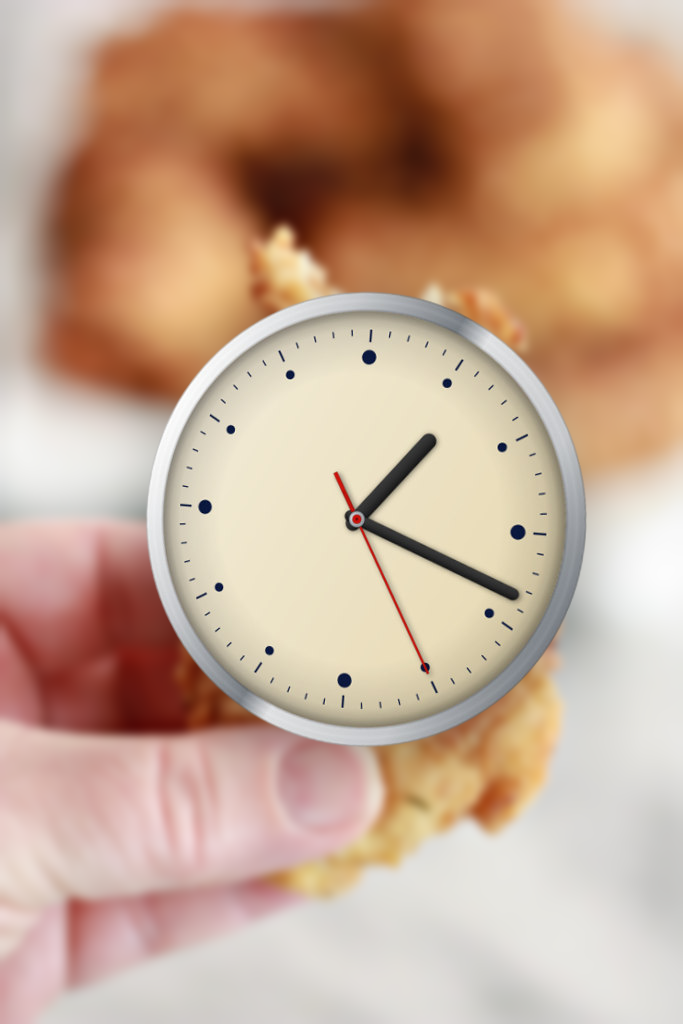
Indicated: 1 h 18 min 25 s
